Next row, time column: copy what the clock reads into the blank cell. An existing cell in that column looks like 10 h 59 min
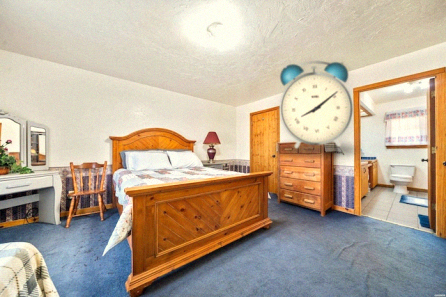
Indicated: 8 h 09 min
